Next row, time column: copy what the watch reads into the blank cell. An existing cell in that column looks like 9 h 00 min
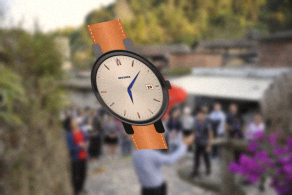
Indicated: 6 h 08 min
